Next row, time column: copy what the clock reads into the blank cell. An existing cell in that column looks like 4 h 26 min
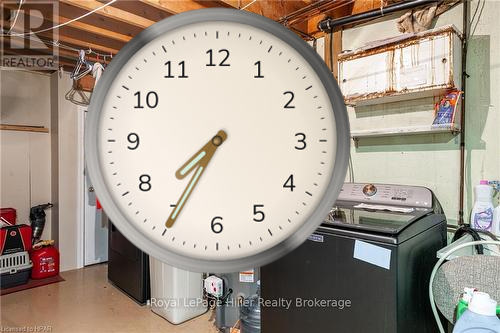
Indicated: 7 h 35 min
